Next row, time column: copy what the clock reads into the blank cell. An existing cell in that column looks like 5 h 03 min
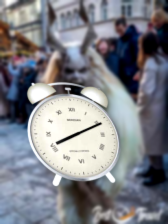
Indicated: 8 h 11 min
